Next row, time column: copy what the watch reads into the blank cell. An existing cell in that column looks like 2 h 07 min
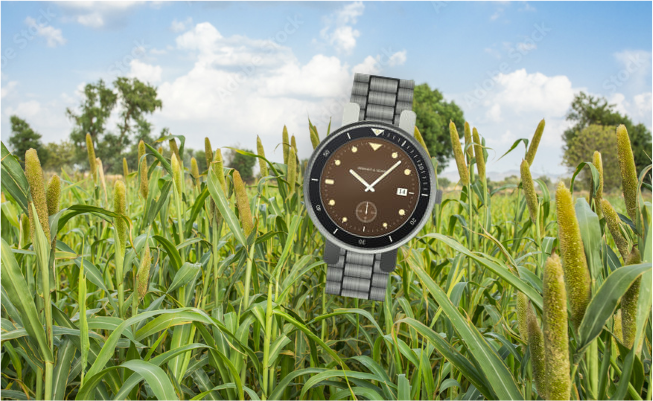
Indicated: 10 h 07 min
